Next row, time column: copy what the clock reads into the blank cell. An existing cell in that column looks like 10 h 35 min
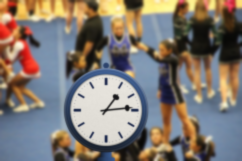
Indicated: 1 h 14 min
